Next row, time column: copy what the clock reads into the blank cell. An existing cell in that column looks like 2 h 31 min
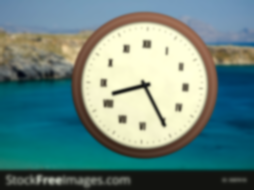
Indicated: 8 h 25 min
